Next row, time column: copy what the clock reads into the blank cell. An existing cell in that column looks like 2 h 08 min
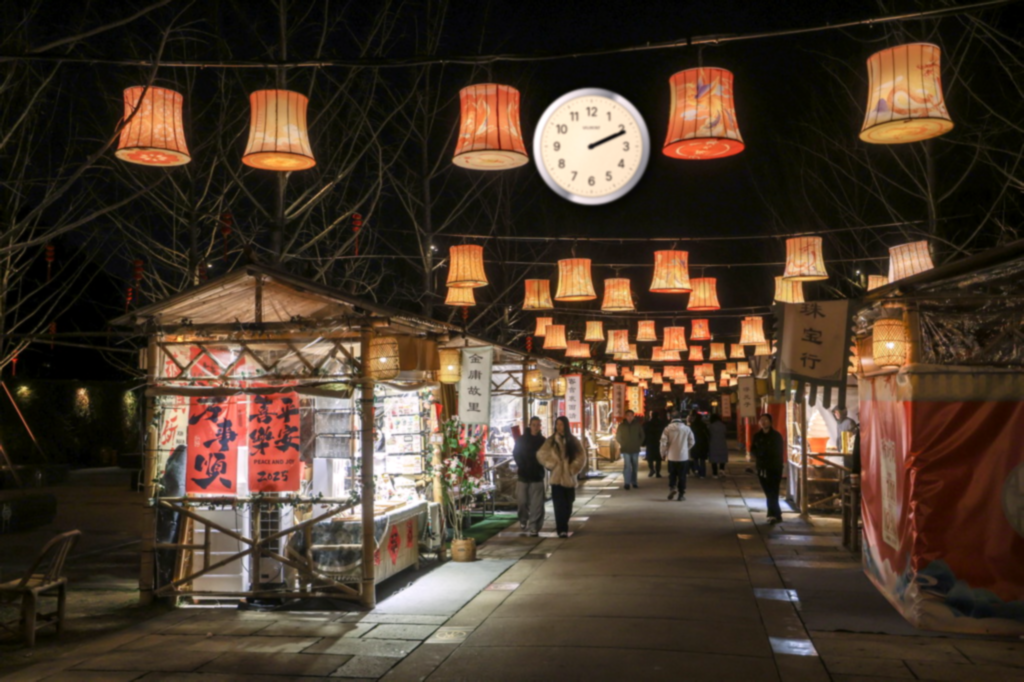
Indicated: 2 h 11 min
